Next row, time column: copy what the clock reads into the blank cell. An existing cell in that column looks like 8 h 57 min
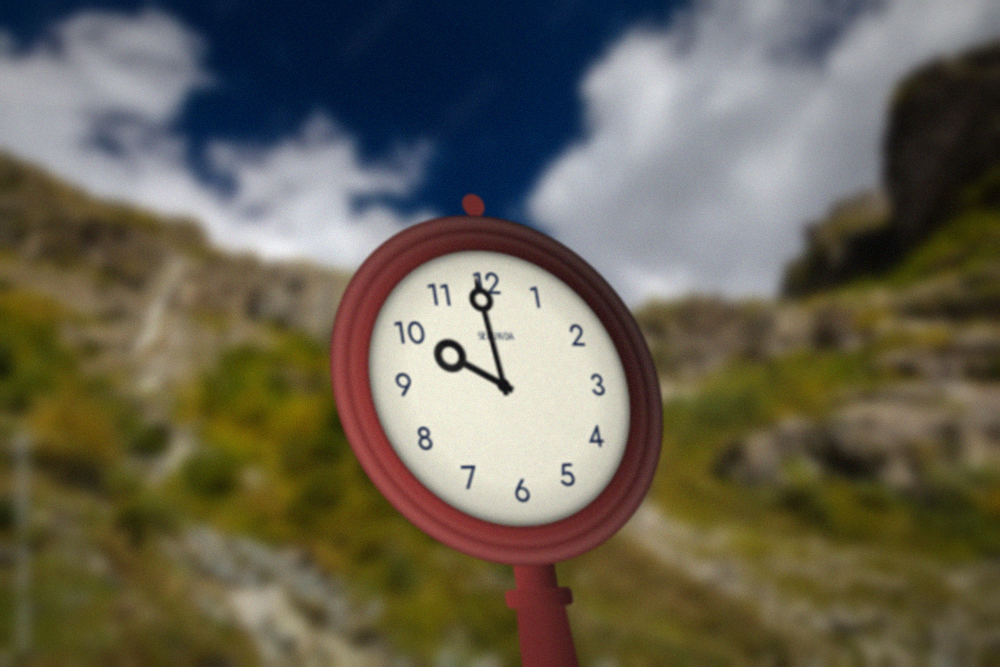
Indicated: 9 h 59 min
